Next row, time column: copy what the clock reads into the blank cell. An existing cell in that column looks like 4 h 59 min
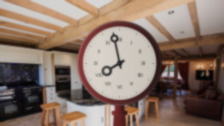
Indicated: 7 h 58 min
